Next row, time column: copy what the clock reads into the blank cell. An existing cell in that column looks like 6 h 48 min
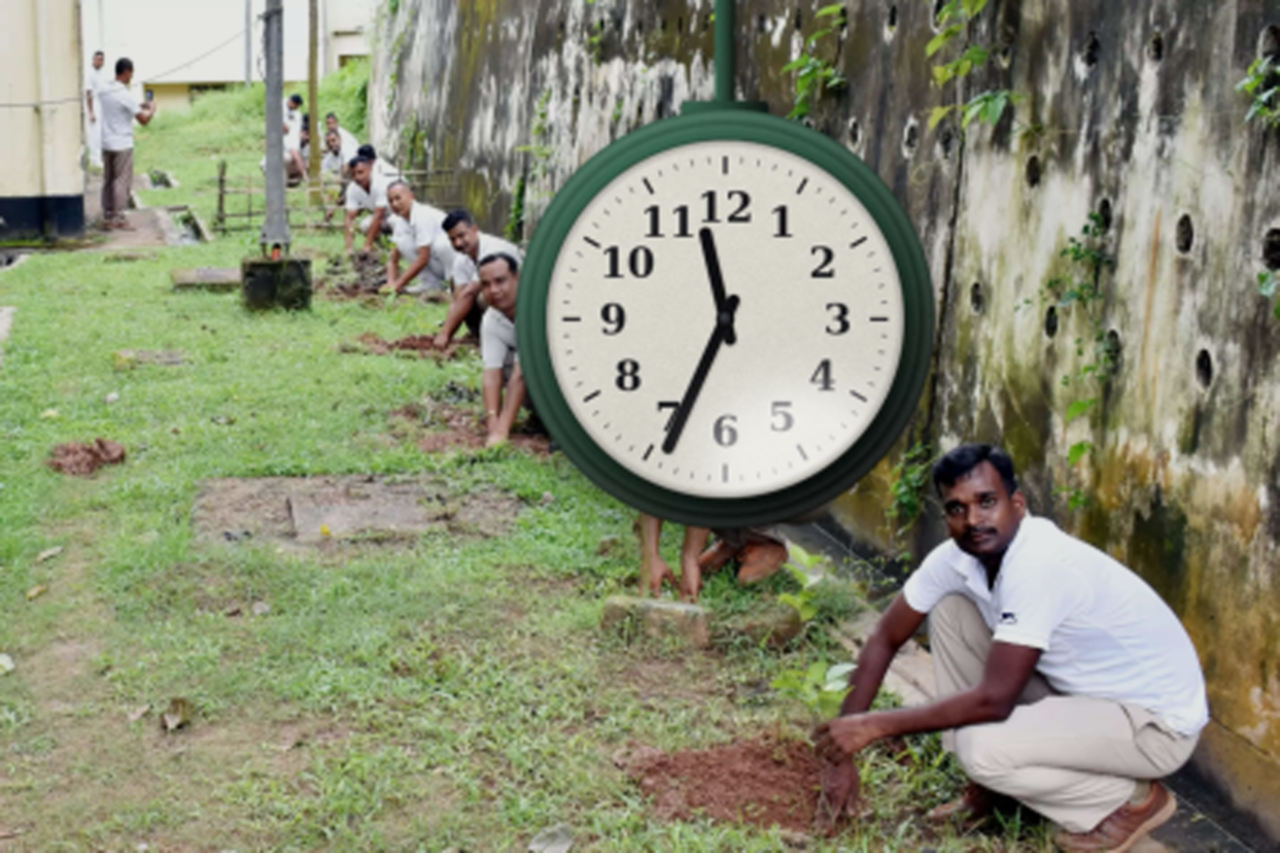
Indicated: 11 h 34 min
